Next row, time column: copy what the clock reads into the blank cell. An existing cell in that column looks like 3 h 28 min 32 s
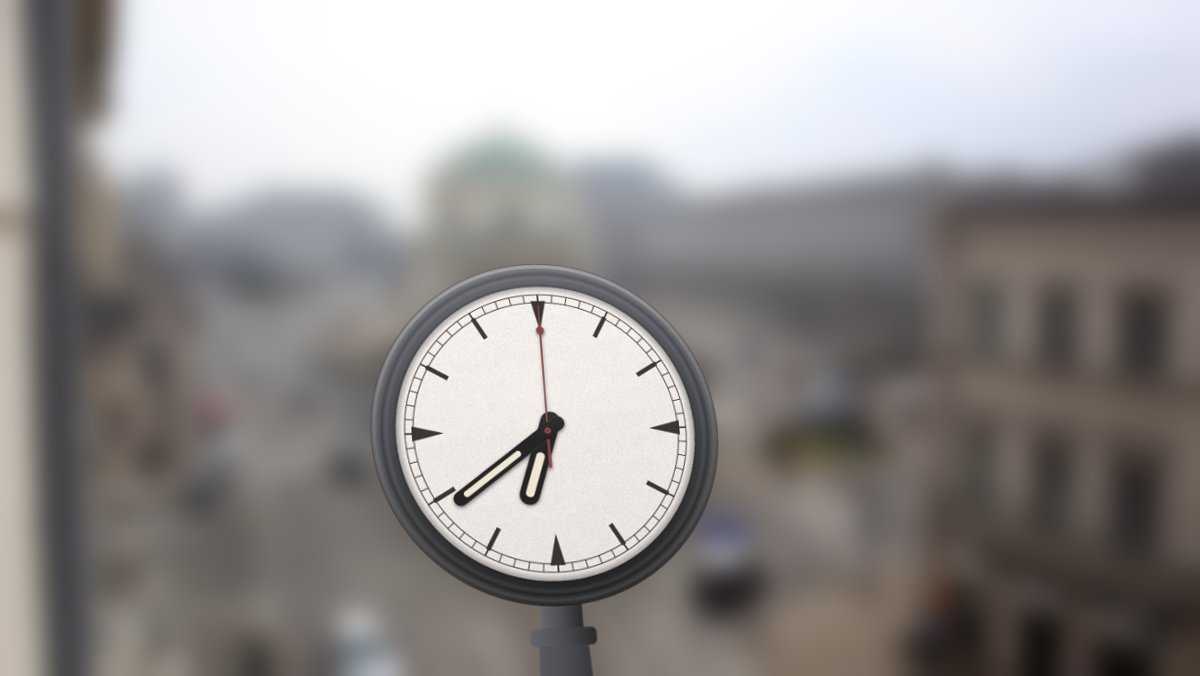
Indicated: 6 h 39 min 00 s
